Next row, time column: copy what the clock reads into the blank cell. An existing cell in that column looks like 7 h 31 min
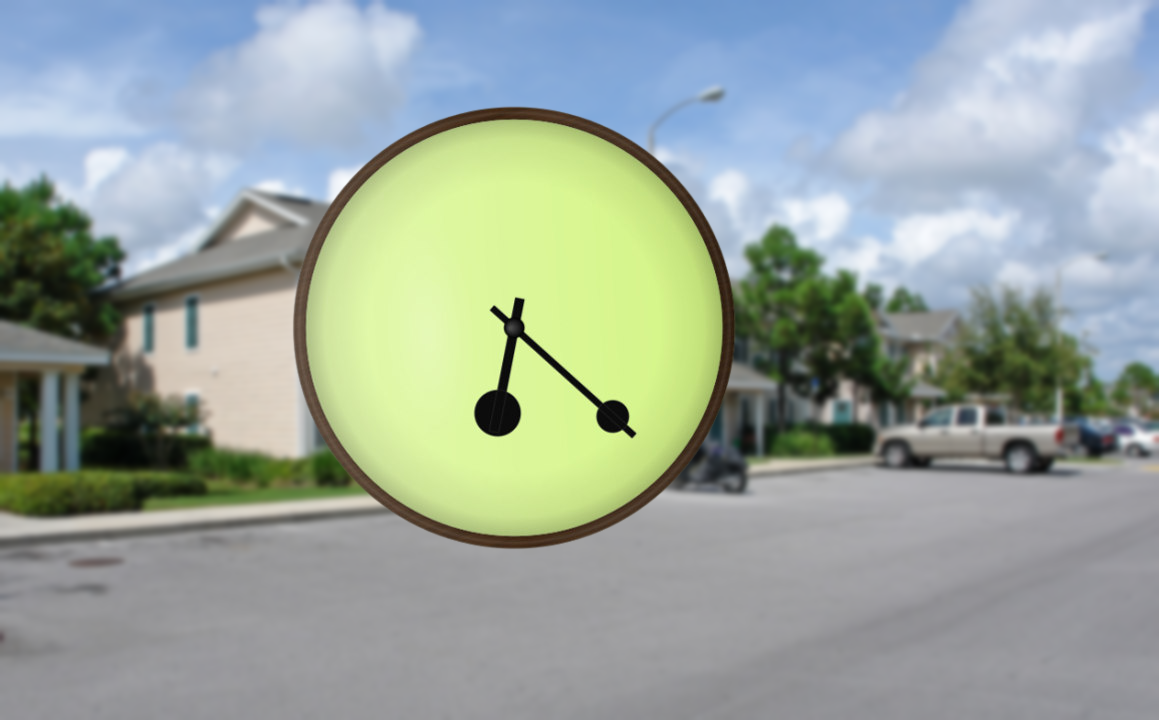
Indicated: 6 h 22 min
